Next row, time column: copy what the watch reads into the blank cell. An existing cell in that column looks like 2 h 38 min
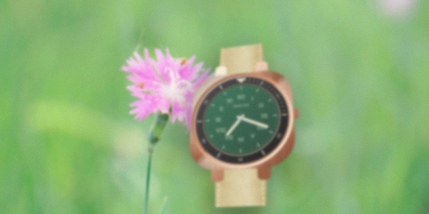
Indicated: 7 h 19 min
